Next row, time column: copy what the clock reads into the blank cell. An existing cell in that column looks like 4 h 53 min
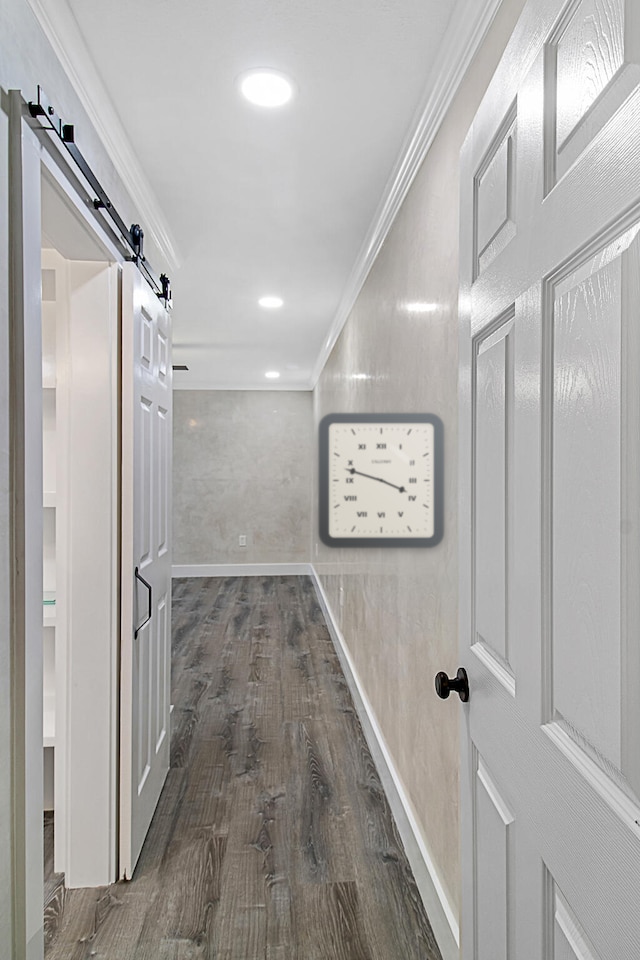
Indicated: 3 h 48 min
